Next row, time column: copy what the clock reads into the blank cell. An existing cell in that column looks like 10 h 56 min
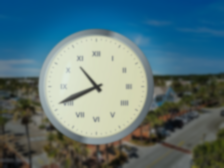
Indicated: 10 h 41 min
